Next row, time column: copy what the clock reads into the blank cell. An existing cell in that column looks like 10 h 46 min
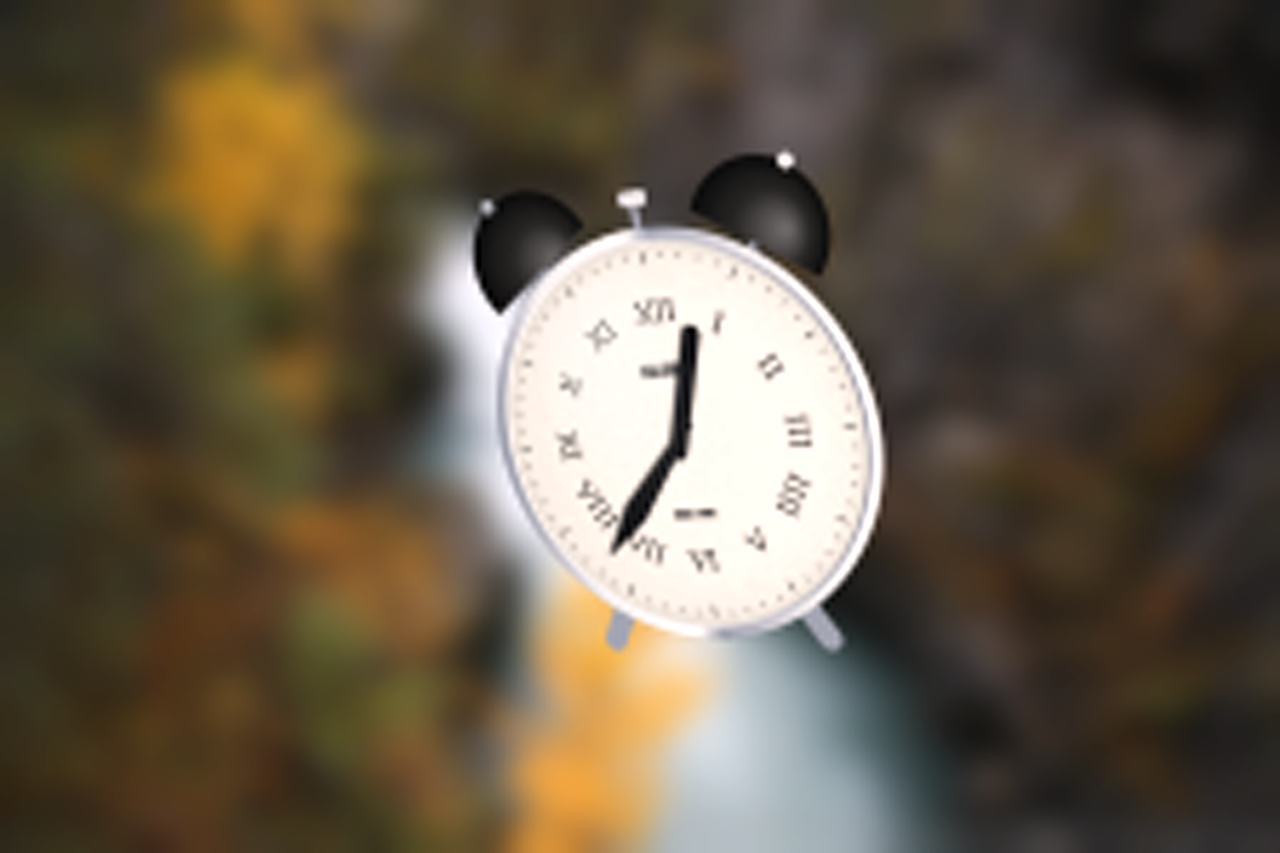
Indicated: 12 h 37 min
